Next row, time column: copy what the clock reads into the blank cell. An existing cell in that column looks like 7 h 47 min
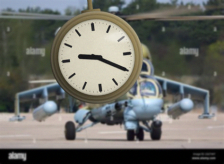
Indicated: 9 h 20 min
